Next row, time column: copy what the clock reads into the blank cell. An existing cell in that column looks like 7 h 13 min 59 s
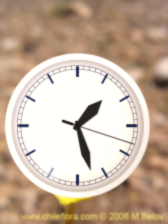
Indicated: 1 h 27 min 18 s
